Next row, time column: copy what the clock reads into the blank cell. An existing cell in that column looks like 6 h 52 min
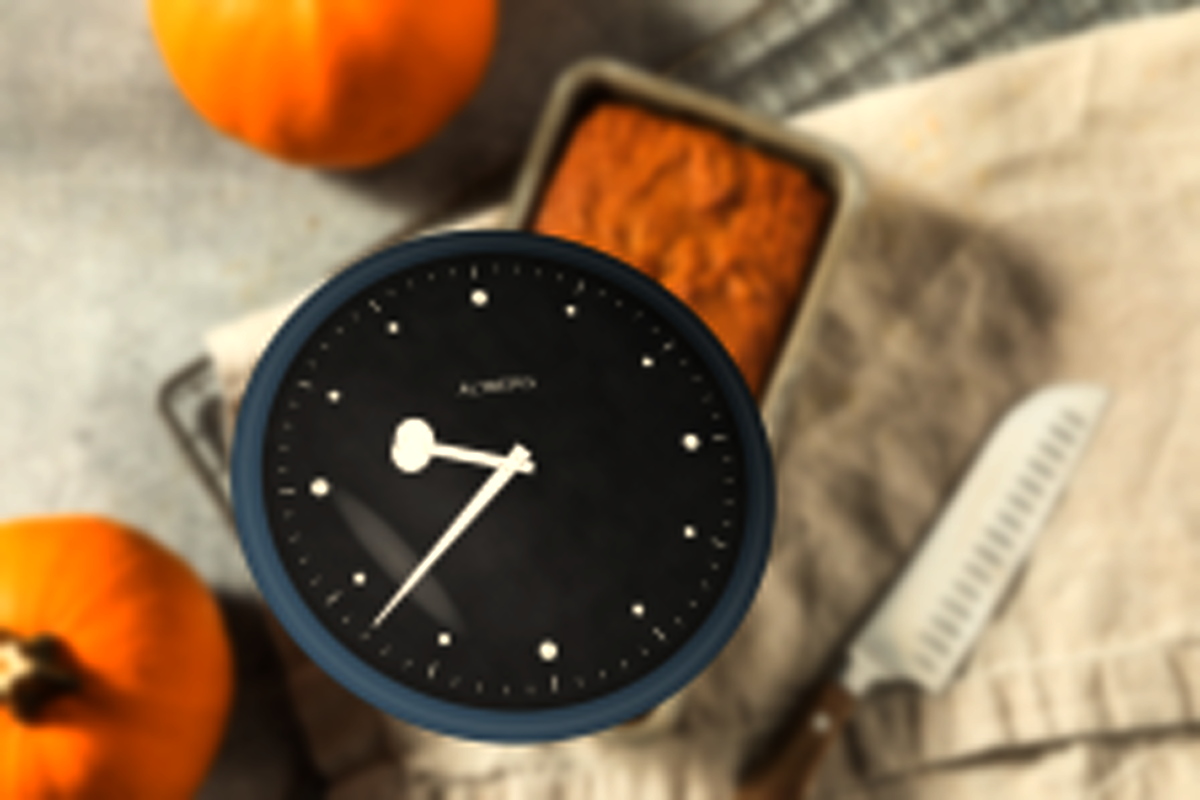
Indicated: 9 h 38 min
